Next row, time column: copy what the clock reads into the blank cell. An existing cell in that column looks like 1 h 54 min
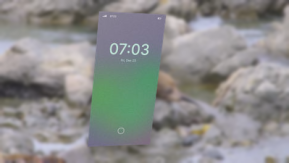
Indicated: 7 h 03 min
